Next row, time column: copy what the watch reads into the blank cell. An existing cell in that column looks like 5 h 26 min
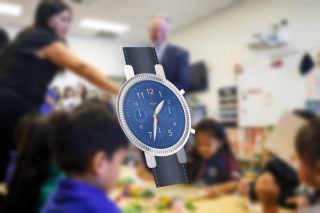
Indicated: 1 h 33 min
